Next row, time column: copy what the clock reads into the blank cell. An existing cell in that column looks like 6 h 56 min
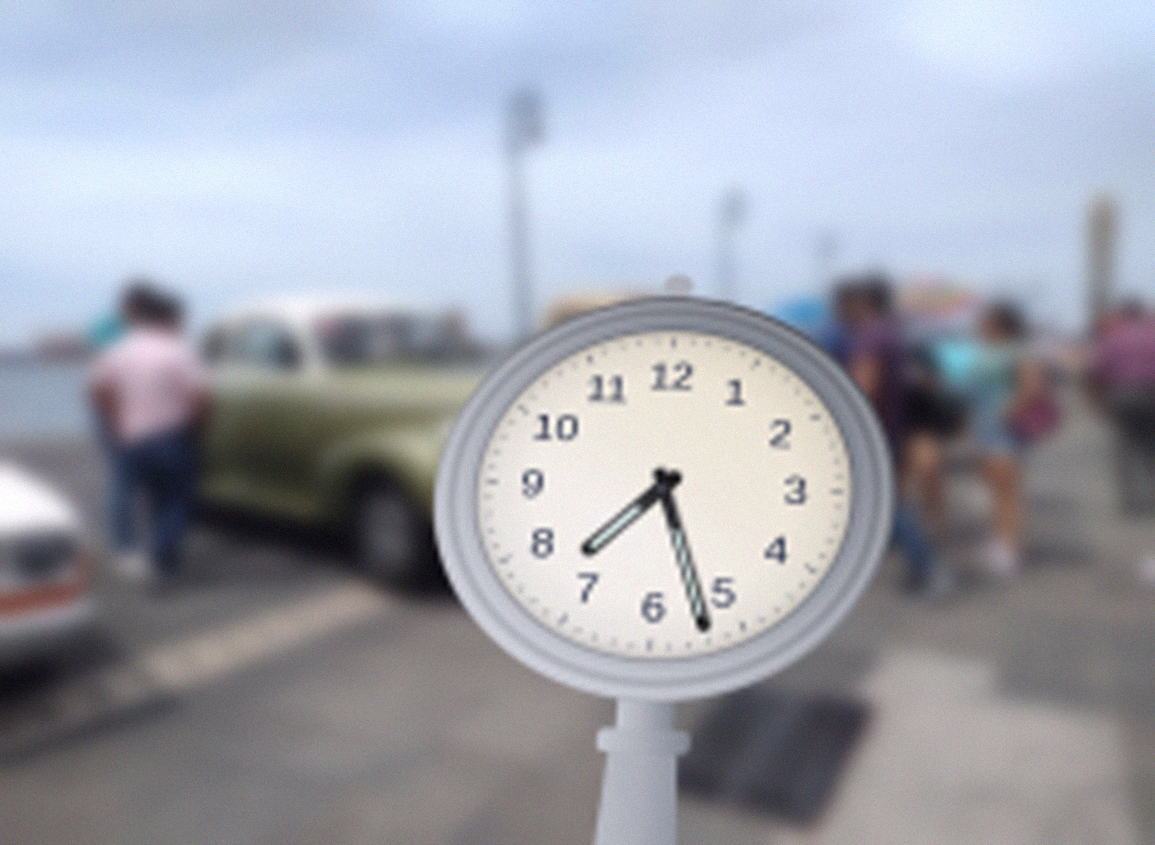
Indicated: 7 h 27 min
